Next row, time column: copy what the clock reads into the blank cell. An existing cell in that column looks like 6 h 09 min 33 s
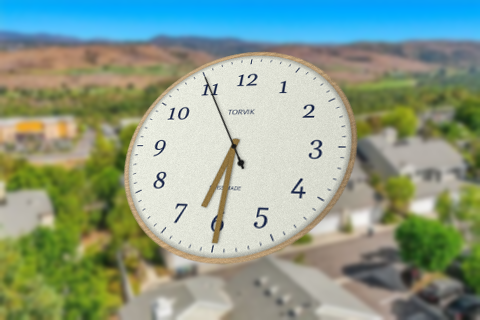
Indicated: 6 h 29 min 55 s
